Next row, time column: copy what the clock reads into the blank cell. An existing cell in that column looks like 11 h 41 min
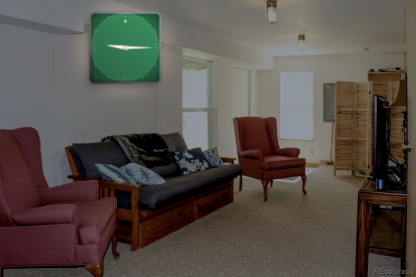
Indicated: 9 h 15 min
